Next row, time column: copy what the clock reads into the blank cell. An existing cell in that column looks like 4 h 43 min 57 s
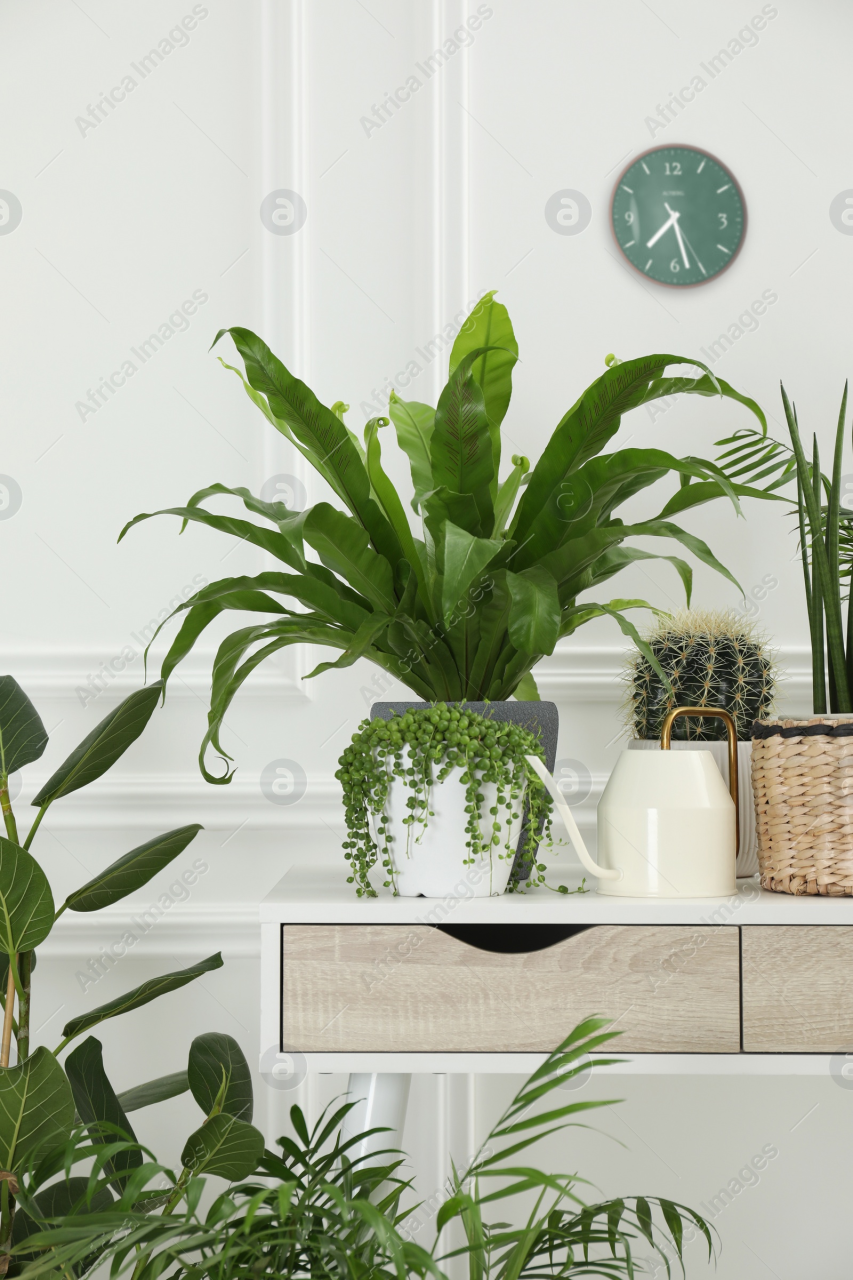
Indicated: 7 h 27 min 25 s
